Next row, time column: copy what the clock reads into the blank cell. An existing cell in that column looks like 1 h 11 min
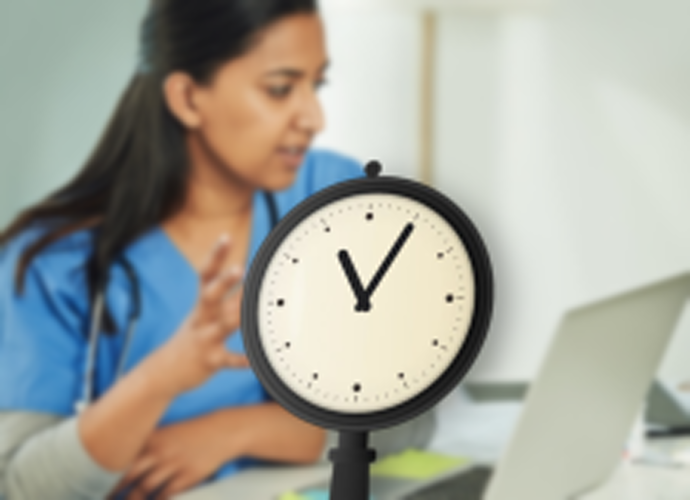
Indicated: 11 h 05 min
